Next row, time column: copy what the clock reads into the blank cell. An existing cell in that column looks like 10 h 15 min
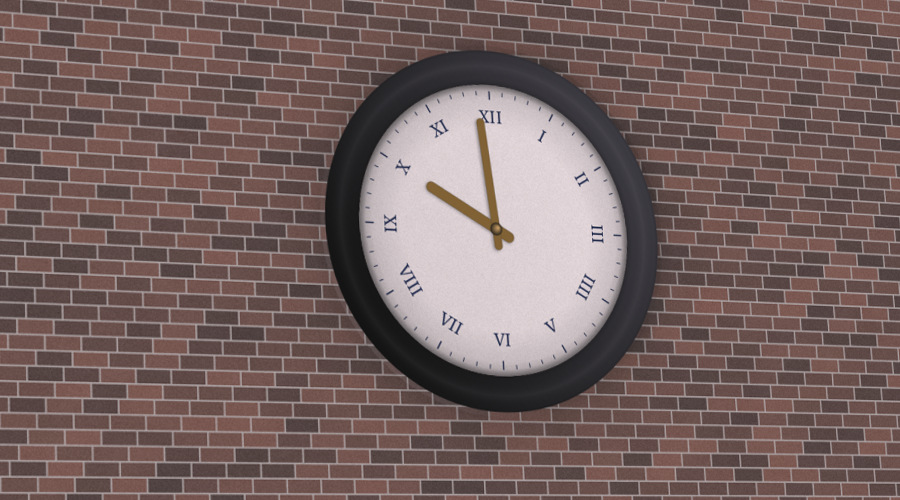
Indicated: 9 h 59 min
